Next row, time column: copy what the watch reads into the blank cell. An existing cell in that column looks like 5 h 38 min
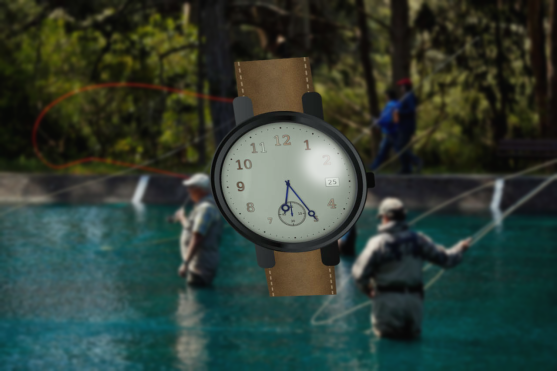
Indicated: 6 h 25 min
